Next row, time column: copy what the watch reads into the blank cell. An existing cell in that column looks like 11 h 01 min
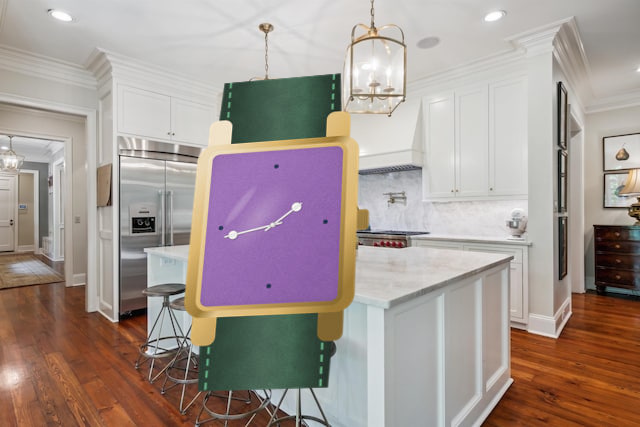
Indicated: 1 h 43 min
